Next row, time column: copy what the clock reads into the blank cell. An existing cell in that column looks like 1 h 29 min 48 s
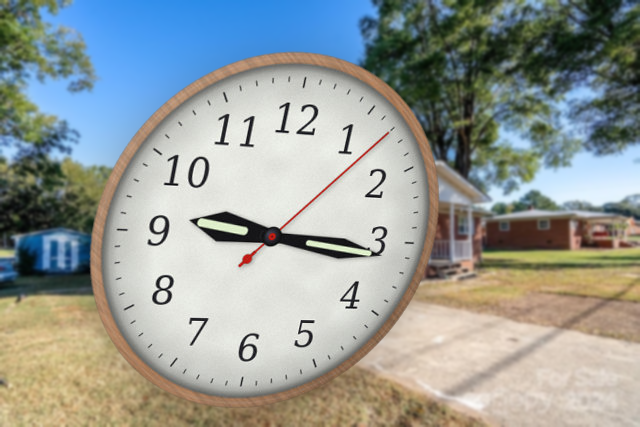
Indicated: 9 h 16 min 07 s
